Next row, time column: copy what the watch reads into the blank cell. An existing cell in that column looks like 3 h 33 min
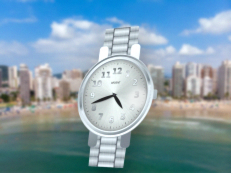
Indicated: 4 h 42 min
